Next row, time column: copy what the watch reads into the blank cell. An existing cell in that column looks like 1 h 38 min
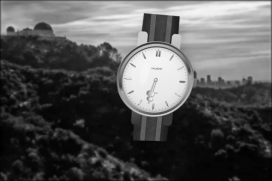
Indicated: 6 h 32 min
